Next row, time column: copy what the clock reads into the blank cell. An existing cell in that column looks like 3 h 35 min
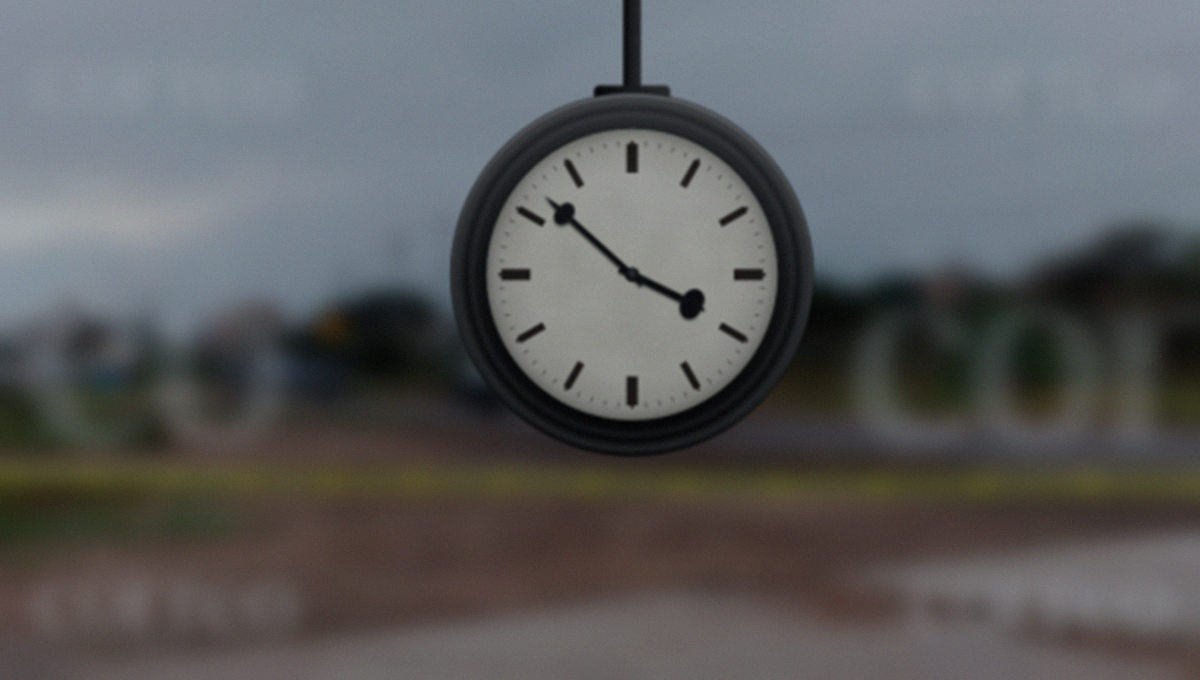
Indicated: 3 h 52 min
